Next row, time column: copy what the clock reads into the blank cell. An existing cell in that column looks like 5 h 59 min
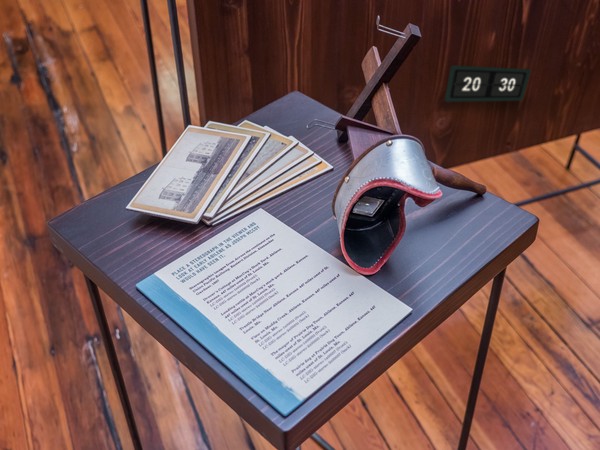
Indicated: 20 h 30 min
